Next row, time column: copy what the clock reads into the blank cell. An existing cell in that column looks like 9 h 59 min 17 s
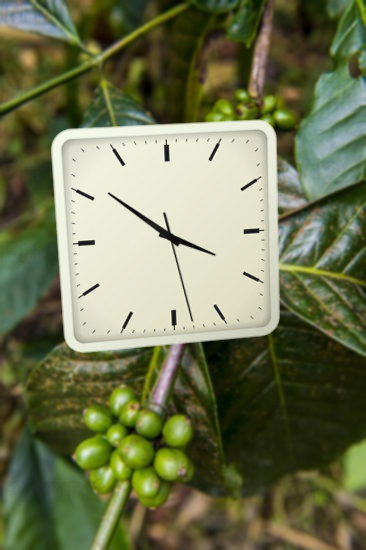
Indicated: 3 h 51 min 28 s
